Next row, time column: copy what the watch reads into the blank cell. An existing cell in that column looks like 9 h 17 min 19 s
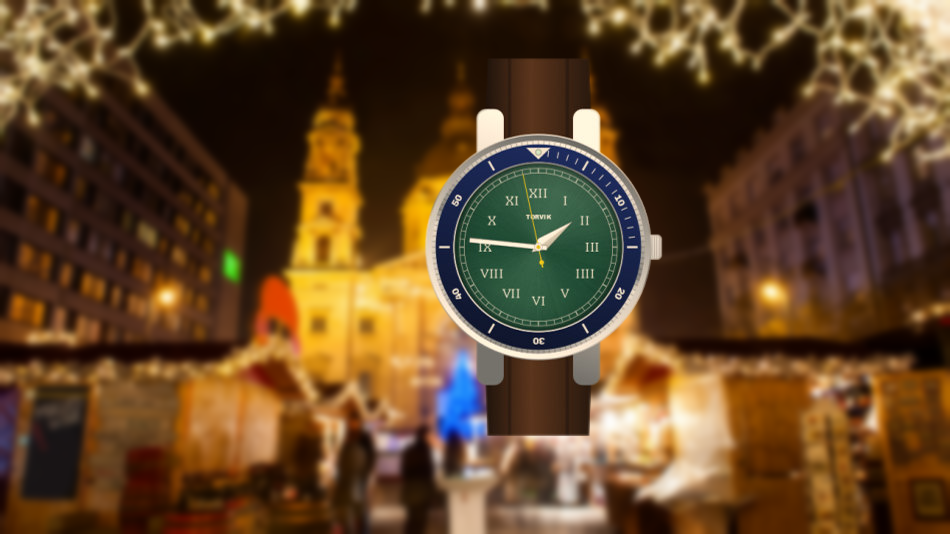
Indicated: 1 h 45 min 58 s
